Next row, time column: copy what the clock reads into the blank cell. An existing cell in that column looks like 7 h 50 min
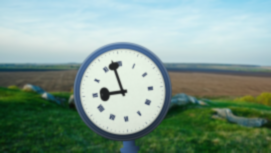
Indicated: 8 h 58 min
